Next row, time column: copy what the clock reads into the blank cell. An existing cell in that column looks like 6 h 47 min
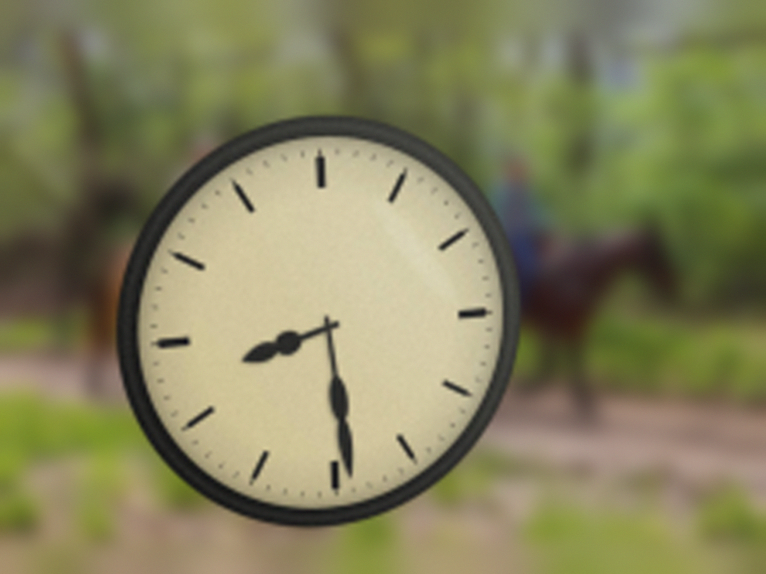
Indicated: 8 h 29 min
